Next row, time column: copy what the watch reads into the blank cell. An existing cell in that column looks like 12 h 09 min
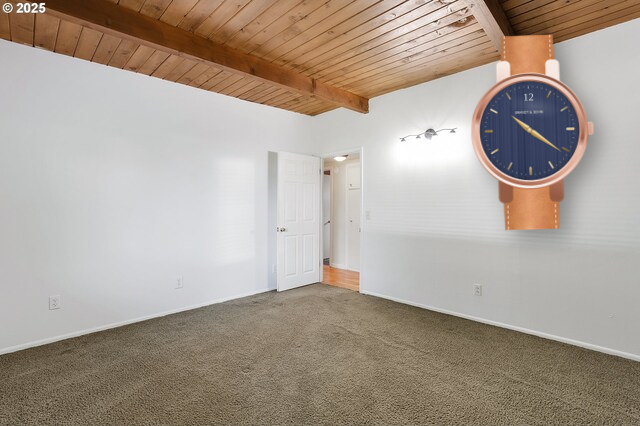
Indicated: 10 h 21 min
